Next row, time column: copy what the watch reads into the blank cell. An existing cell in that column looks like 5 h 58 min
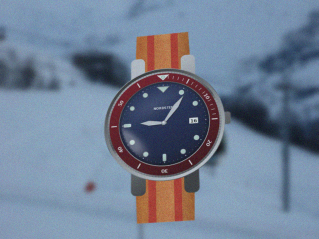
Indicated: 9 h 06 min
